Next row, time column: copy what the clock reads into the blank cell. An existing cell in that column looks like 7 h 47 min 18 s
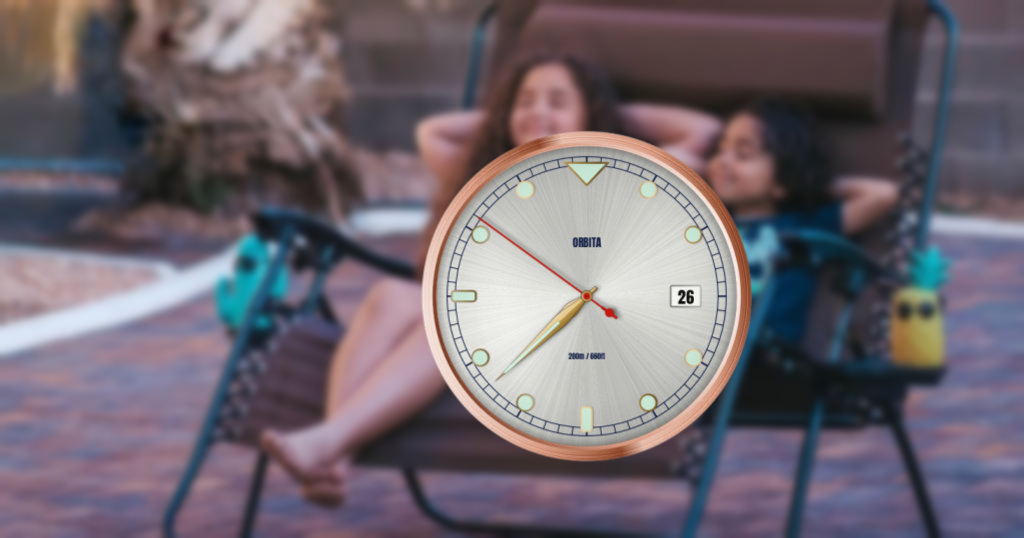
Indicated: 7 h 37 min 51 s
